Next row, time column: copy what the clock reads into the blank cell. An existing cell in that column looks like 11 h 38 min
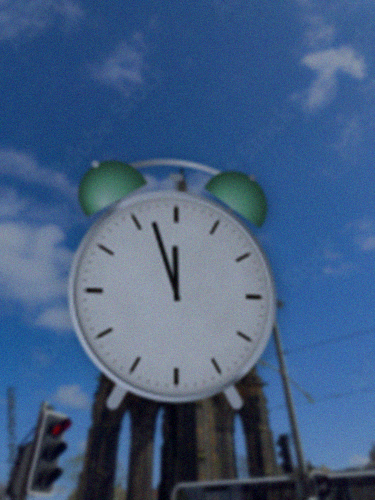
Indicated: 11 h 57 min
